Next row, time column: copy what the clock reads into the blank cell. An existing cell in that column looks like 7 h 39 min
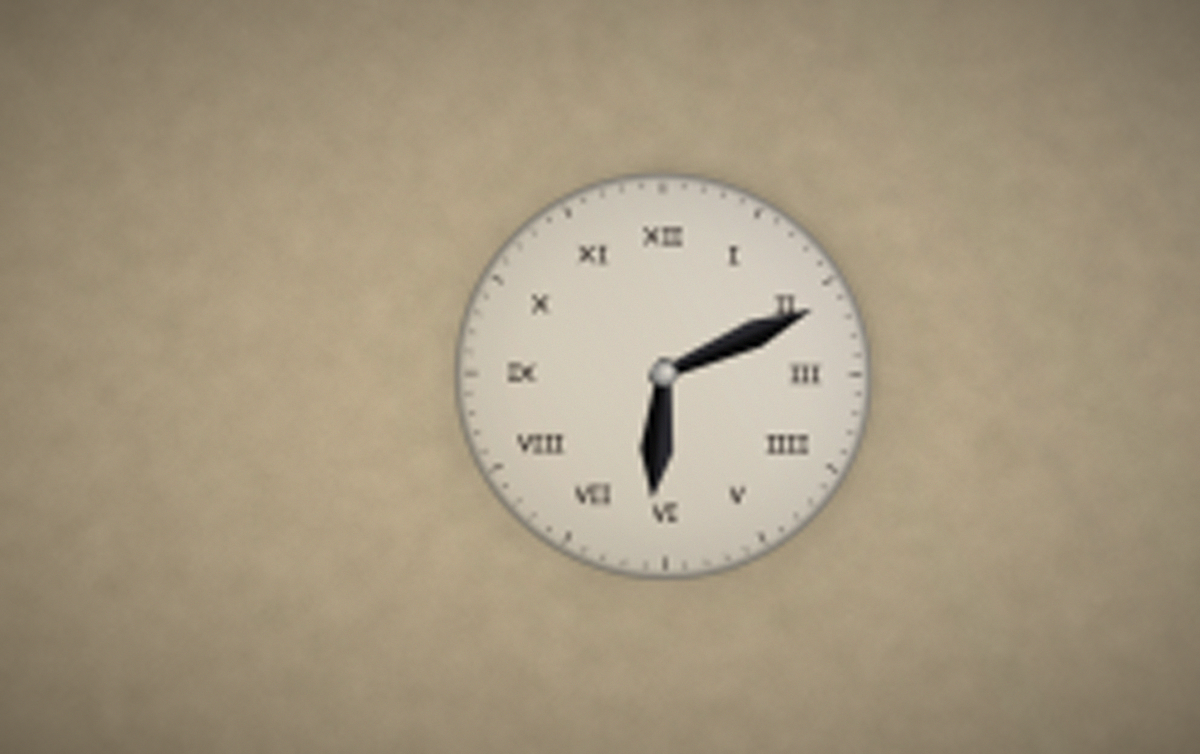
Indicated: 6 h 11 min
